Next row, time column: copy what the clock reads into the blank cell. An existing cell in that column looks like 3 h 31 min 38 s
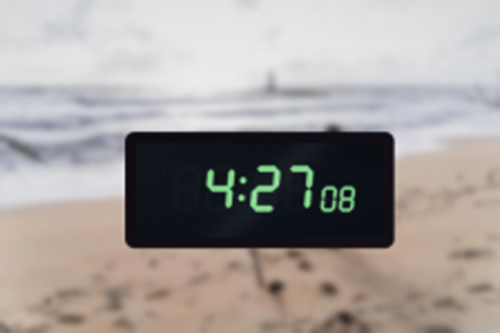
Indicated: 4 h 27 min 08 s
